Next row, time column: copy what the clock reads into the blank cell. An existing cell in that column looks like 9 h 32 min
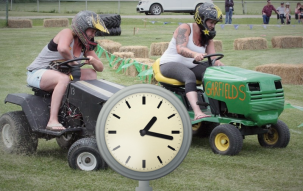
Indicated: 1 h 17 min
